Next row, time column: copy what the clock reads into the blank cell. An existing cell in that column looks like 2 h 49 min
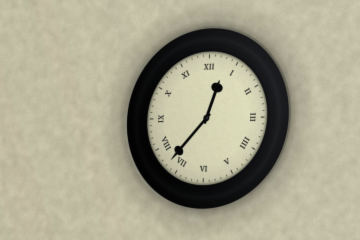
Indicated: 12 h 37 min
